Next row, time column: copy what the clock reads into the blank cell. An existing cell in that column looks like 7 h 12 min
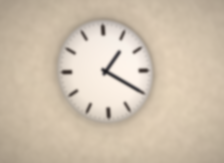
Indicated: 1 h 20 min
